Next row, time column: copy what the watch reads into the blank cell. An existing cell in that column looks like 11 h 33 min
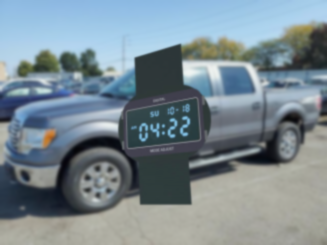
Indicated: 4 h 22 min
